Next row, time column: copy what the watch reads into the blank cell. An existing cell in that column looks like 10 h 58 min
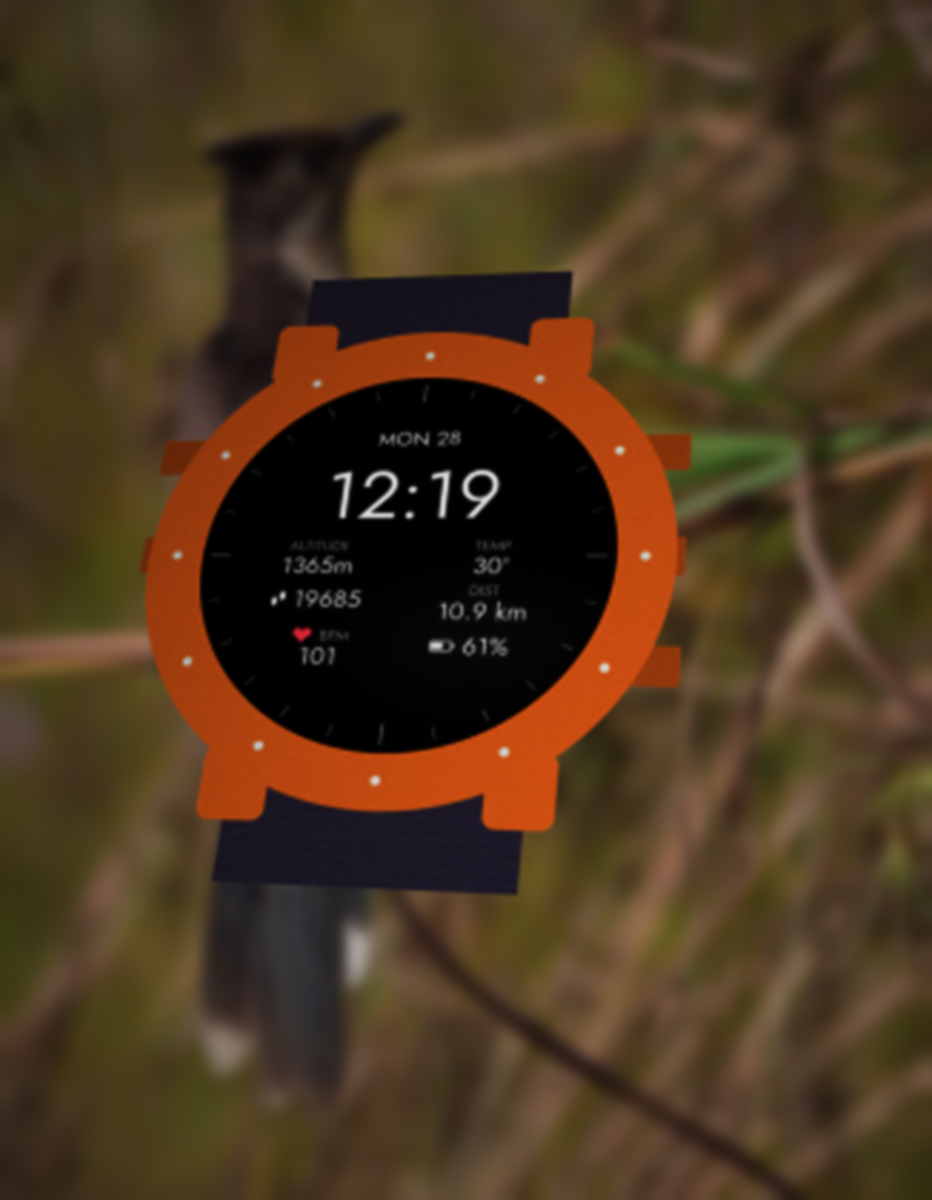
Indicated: 12 h 19 min
